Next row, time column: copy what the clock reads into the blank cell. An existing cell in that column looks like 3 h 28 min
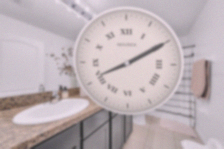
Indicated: 8 h 10 min
